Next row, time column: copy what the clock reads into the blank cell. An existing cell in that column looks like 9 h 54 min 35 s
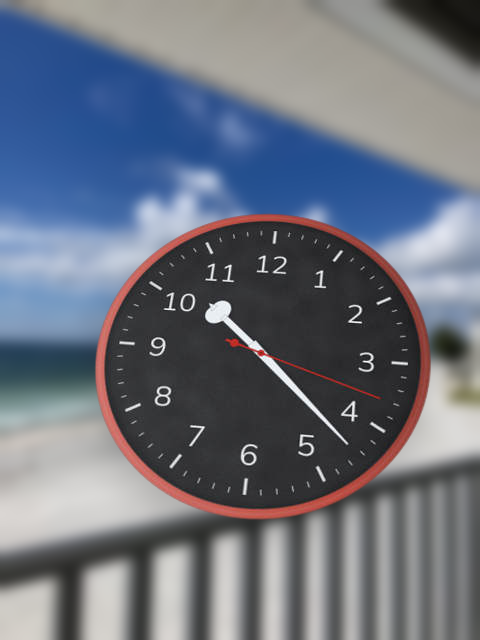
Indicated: 10 h 22 min 18 s
